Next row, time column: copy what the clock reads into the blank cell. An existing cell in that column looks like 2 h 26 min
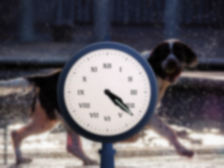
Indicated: 4 h 22 min
